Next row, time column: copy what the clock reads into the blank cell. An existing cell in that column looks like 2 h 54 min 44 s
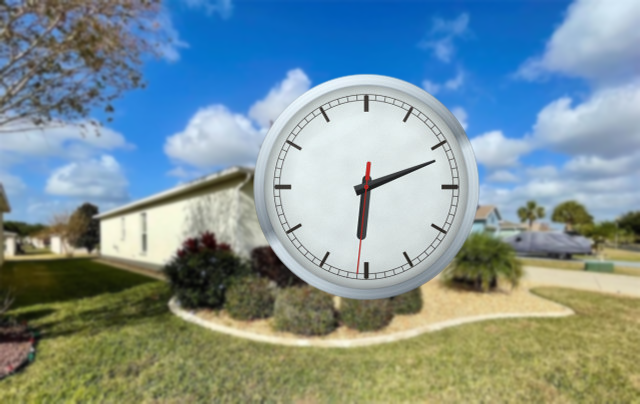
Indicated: 6 h 11 min 31 s
